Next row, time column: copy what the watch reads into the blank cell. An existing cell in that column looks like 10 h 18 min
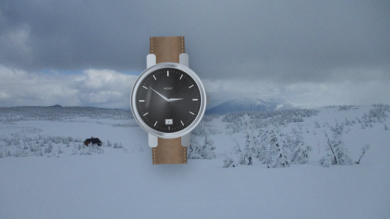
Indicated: 2 h 51 min
